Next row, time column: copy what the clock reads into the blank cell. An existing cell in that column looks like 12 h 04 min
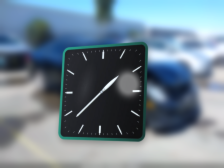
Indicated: 1 h 38 min
